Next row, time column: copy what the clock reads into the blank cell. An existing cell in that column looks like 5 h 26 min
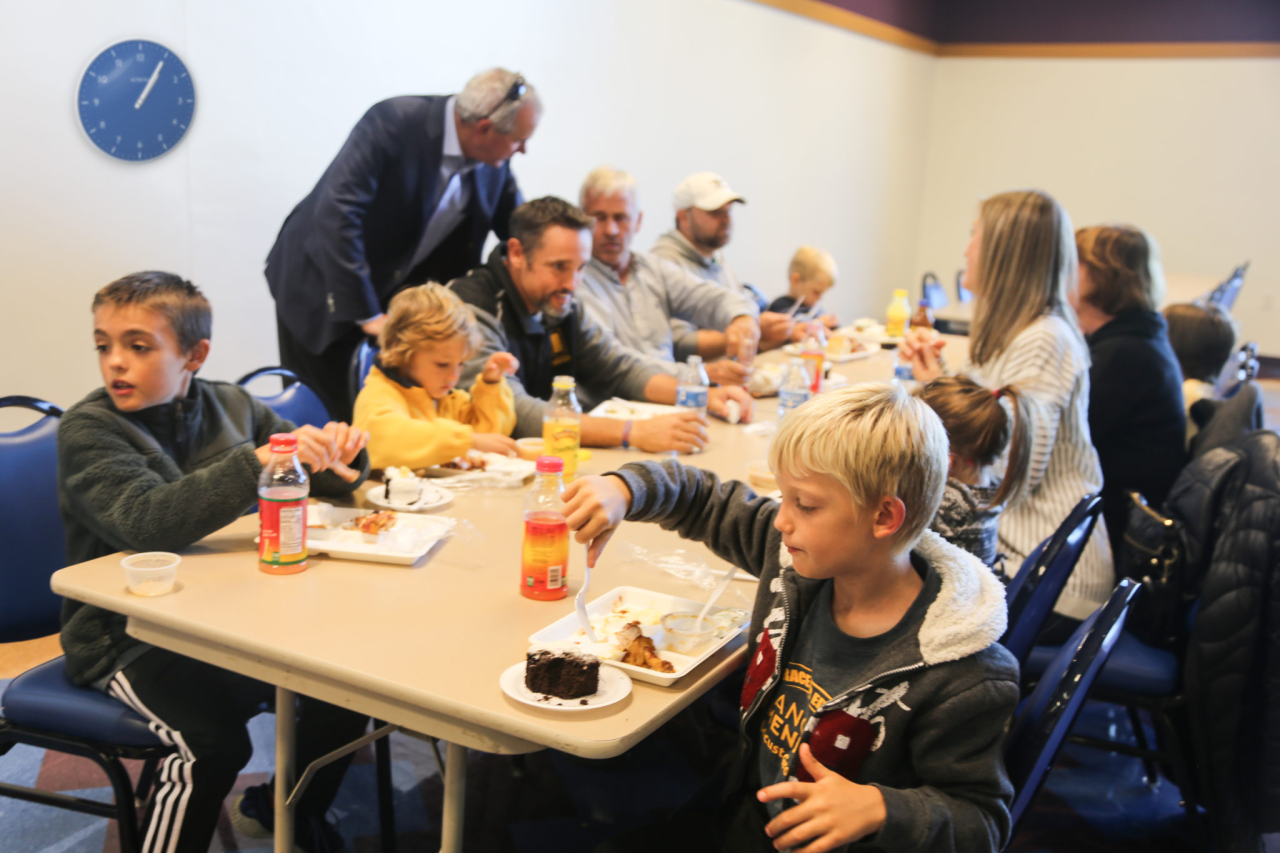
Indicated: 1 h 05 min
